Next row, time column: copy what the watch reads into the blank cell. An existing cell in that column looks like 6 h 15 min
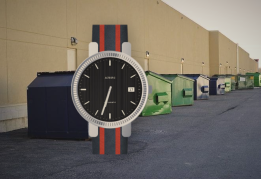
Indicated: 6 h 33 min
